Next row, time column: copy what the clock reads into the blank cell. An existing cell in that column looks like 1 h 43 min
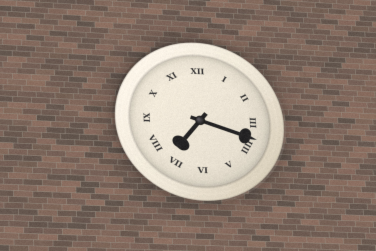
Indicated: 7 h 18 min
